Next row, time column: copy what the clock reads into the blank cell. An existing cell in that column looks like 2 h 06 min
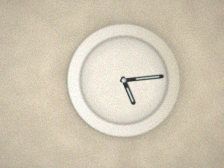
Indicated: 5 h 14 min
